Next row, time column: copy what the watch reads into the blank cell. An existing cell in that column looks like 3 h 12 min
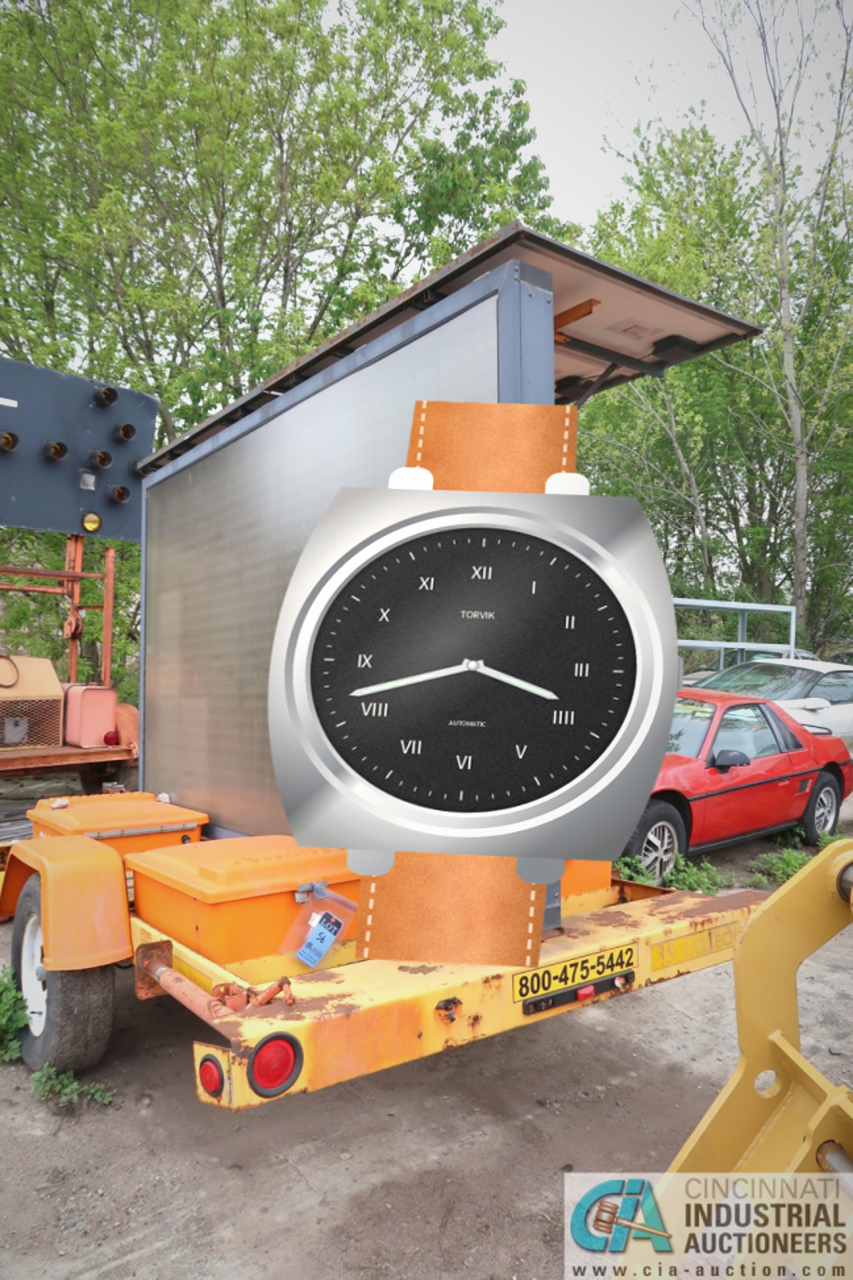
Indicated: 3 h 42 min
